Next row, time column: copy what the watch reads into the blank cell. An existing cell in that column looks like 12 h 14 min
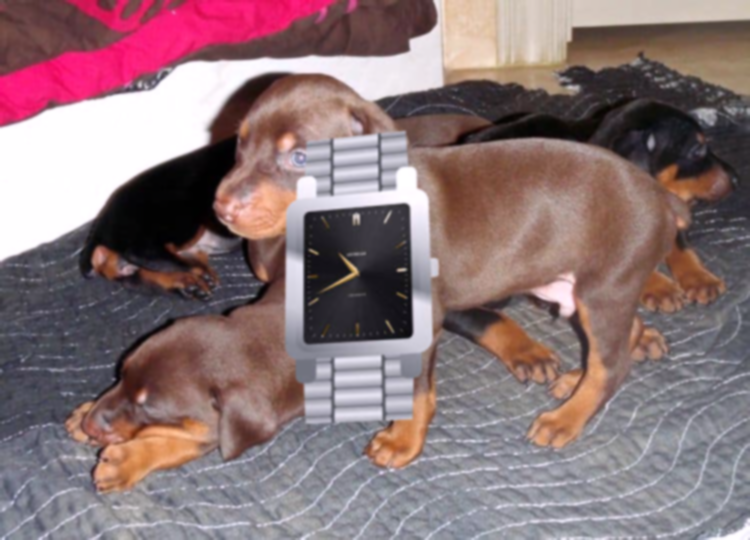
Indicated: 10 h 41 min
